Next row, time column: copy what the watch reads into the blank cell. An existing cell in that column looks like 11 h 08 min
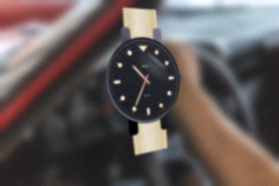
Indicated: 10 h 35 min
